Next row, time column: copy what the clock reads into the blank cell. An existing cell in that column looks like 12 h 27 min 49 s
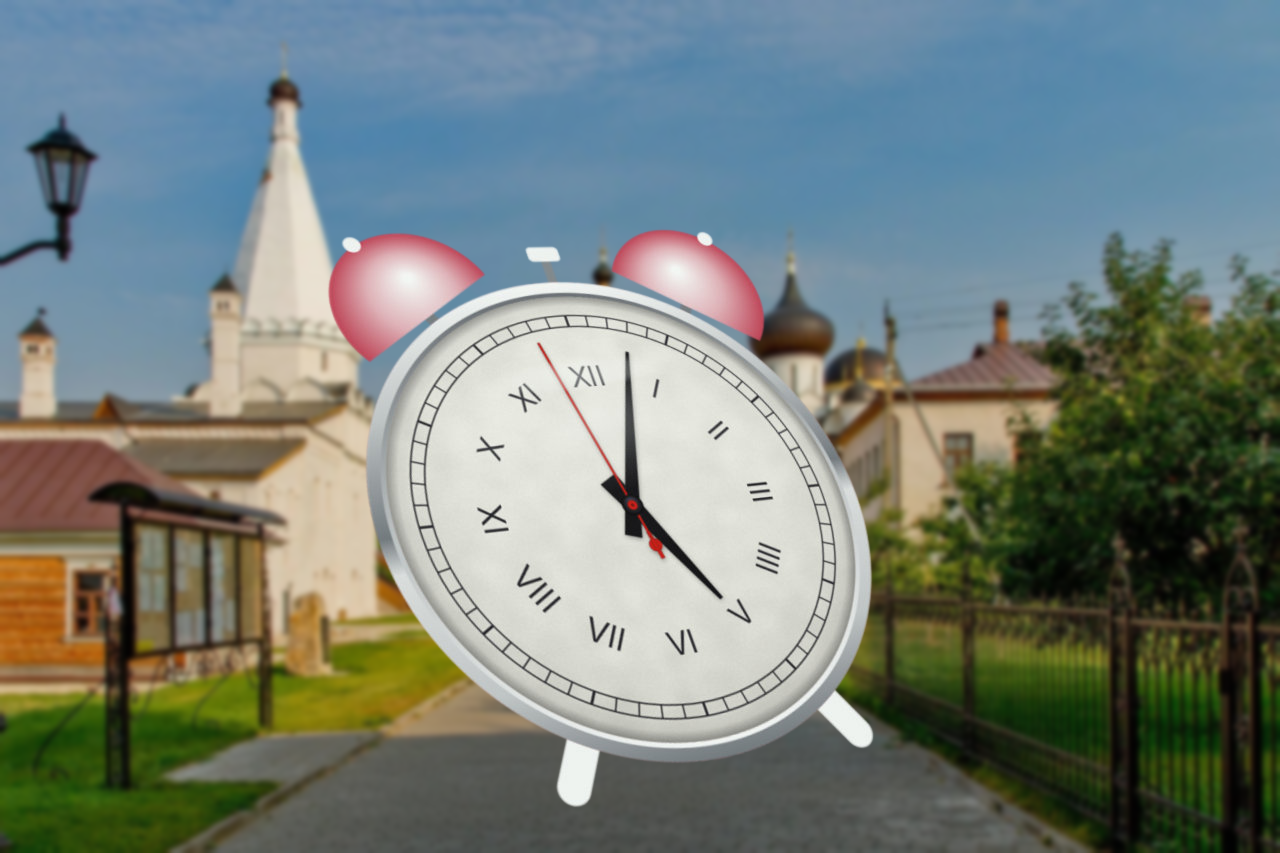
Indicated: 5 h 02 min 58 s
